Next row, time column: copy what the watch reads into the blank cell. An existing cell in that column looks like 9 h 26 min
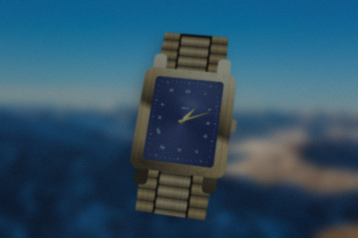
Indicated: 1 h 11 min
